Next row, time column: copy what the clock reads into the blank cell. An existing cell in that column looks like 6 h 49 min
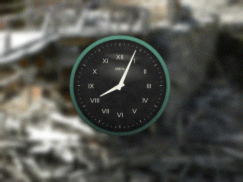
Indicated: 8 h 04 min
